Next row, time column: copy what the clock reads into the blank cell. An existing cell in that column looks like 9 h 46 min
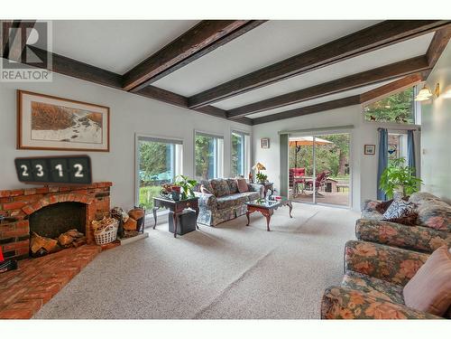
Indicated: 23 h 12 min
